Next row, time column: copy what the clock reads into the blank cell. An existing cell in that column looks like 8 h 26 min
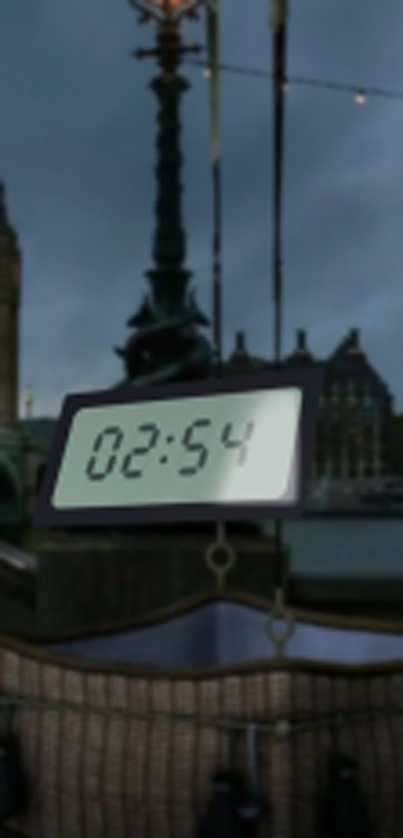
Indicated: 2 h 54 min
